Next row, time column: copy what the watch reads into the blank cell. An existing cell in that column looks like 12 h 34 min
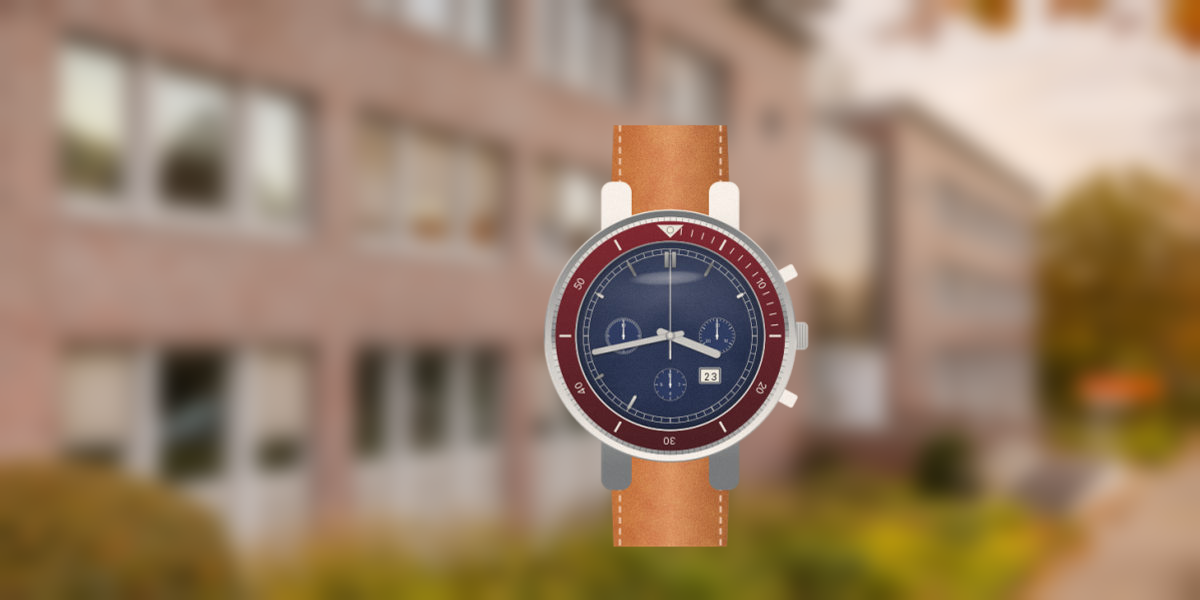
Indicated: 3 h 43 min
